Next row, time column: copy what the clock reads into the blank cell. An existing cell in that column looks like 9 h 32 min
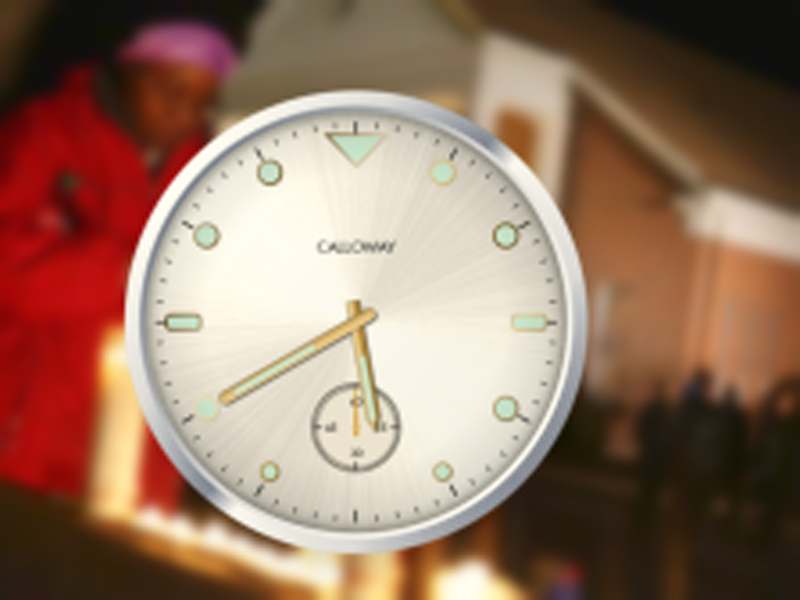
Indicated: 5 h 40 min
